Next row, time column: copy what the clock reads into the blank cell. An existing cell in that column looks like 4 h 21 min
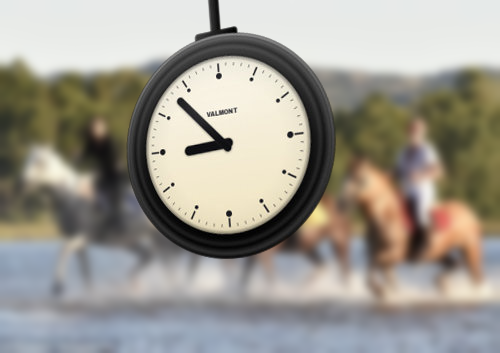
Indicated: 8 h 53 min
